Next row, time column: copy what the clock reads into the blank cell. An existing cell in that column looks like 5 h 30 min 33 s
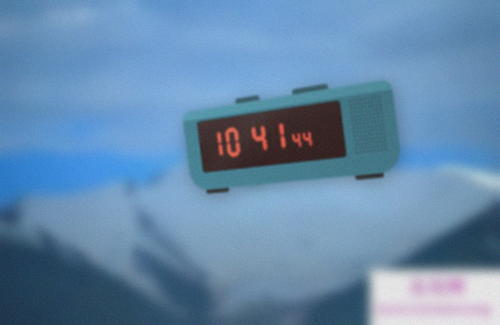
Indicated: 10 h 41 min 44 s
